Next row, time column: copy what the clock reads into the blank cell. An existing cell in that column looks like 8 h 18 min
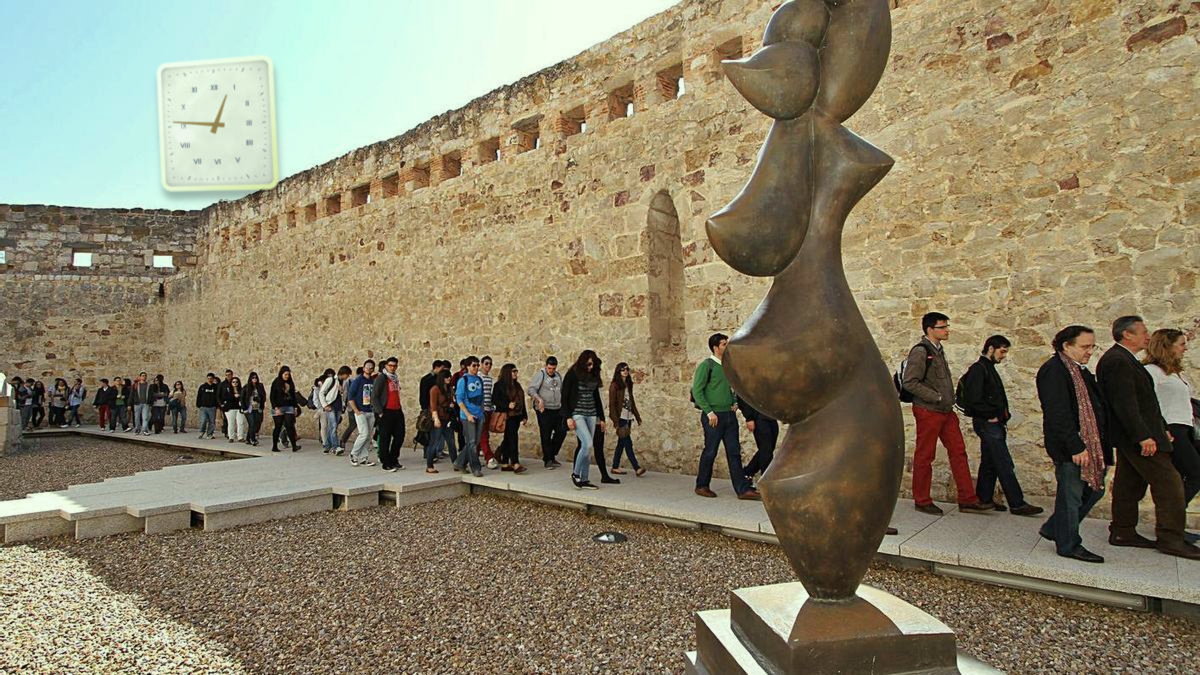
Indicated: 12 h 46 min
